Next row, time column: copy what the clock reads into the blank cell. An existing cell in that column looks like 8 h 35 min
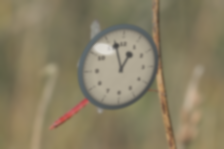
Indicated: 12 h 57 min
